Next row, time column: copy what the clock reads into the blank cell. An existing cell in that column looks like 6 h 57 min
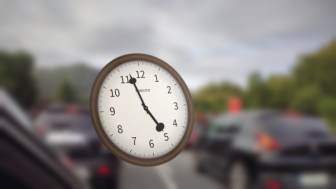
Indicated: 4 h 57 min
